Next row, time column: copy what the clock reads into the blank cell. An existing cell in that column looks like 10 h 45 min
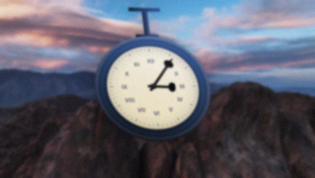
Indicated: 3 h 06 min
